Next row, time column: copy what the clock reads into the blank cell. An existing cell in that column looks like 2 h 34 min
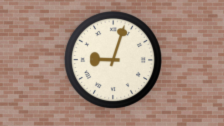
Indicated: 9 h 03 min
